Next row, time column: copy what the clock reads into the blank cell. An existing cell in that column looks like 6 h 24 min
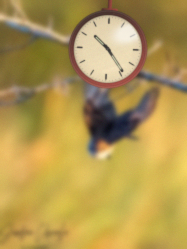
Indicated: 10 h 24 min
